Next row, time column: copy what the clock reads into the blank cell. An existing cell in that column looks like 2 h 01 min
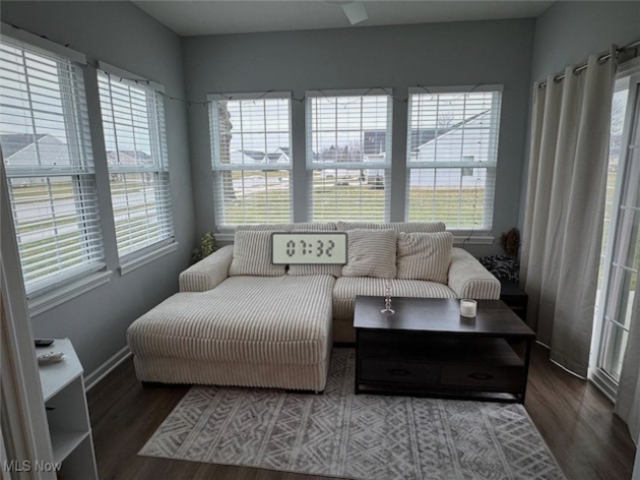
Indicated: 7 h 32 min
